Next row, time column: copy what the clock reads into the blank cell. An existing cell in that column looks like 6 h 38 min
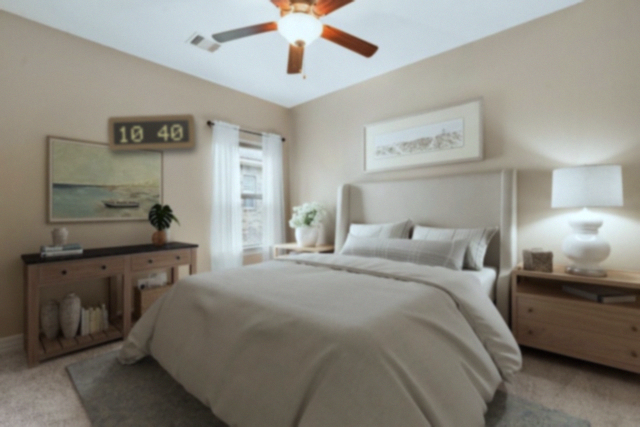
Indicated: 10 h 40 min
